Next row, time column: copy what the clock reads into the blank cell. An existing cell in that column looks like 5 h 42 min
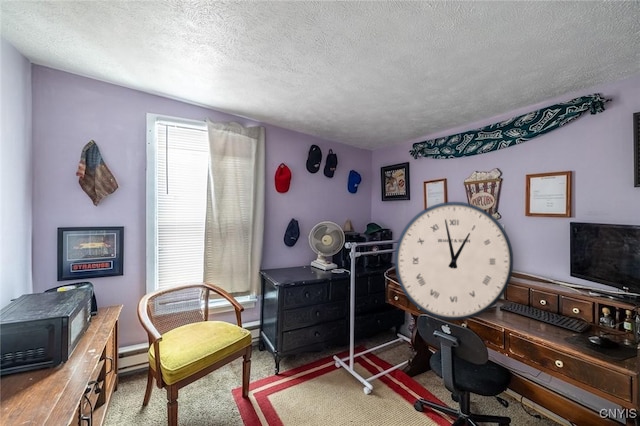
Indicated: 12 h 58 min
